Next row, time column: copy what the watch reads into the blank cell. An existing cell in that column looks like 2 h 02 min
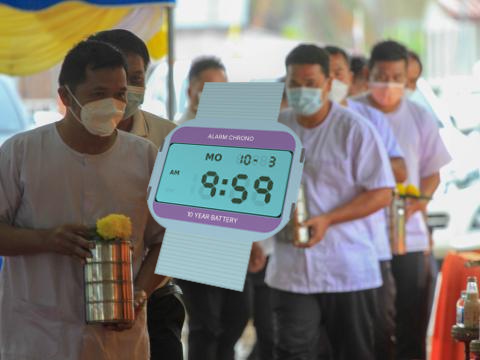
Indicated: 9 h 59 min
